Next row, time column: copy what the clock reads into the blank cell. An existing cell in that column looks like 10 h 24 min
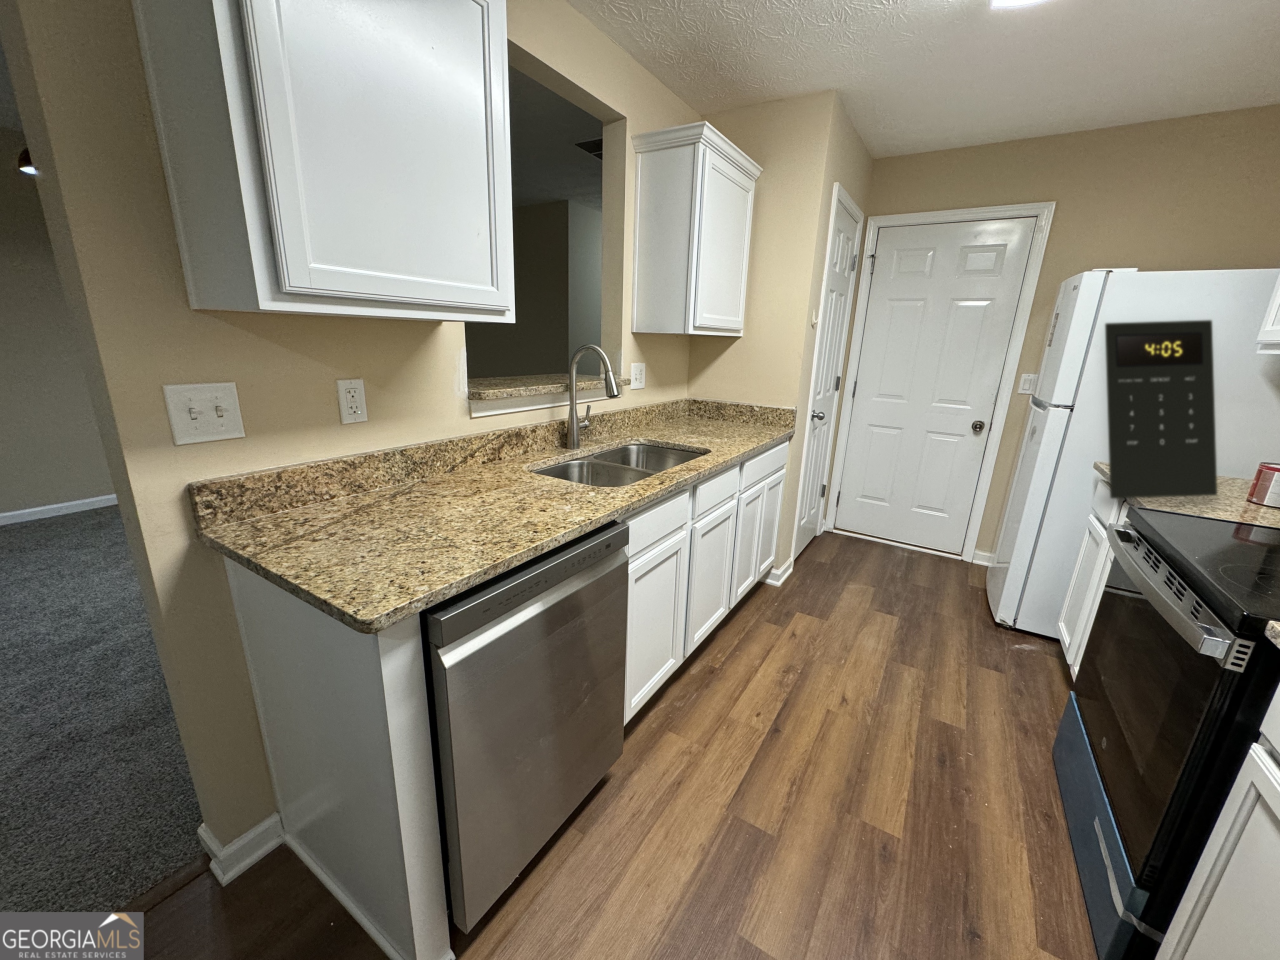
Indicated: 4 h 05 min
